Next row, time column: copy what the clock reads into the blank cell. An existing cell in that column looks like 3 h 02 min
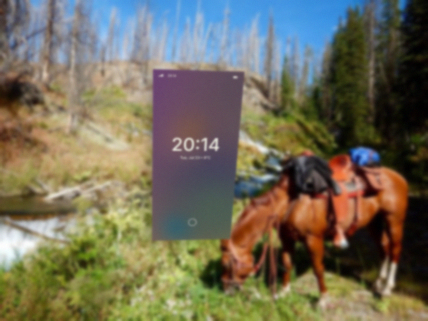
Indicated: 20 h 14 min
